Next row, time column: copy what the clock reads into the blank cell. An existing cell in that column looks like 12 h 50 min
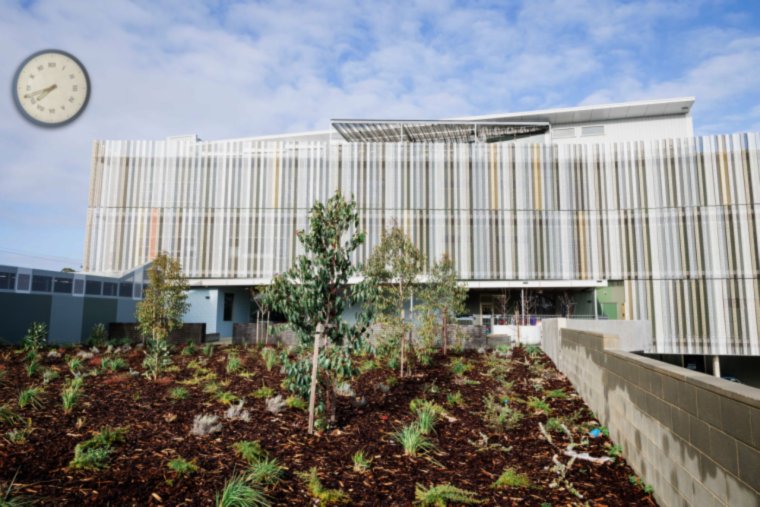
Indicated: 7 h 42 min
